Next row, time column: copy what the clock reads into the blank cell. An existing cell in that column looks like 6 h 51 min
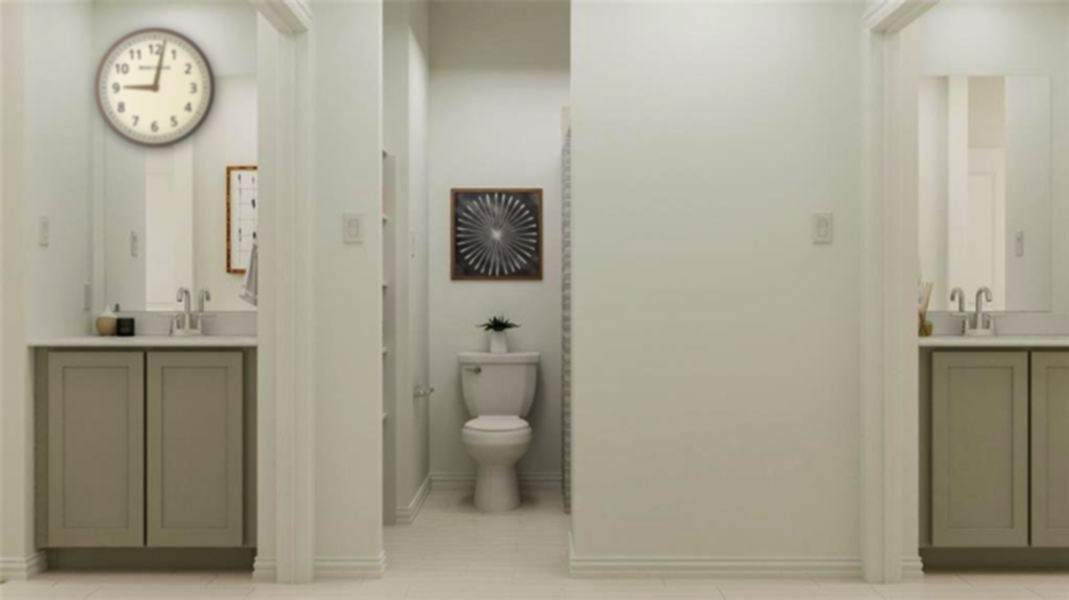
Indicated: 9 h 02 min
